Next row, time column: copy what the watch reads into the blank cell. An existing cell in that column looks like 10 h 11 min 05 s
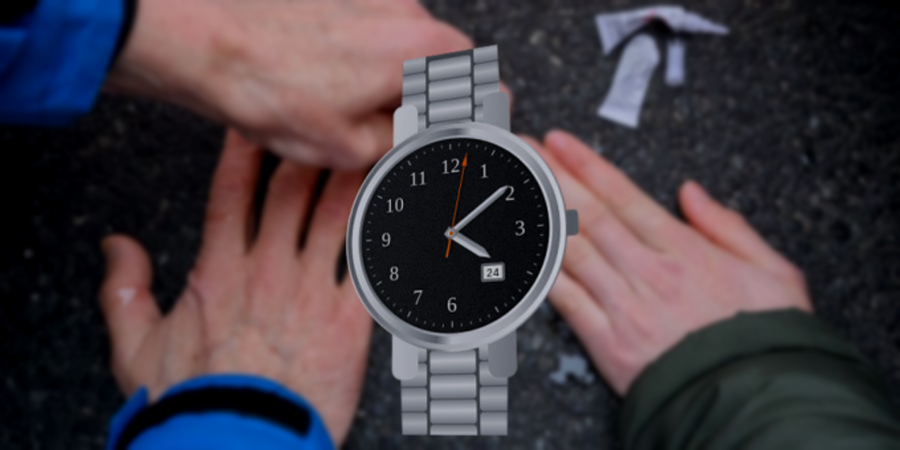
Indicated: 4 h 09 min 02 s
